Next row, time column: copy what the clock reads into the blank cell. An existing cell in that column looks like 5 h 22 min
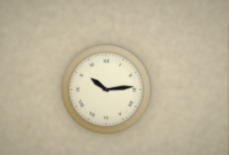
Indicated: 10 h 14 min
